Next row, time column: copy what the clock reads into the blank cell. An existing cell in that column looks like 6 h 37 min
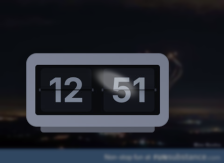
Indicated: 12 h 51 min
